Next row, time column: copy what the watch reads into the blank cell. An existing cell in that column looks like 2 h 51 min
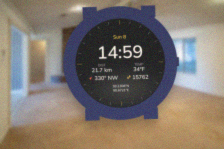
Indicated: 14 h 59 min
